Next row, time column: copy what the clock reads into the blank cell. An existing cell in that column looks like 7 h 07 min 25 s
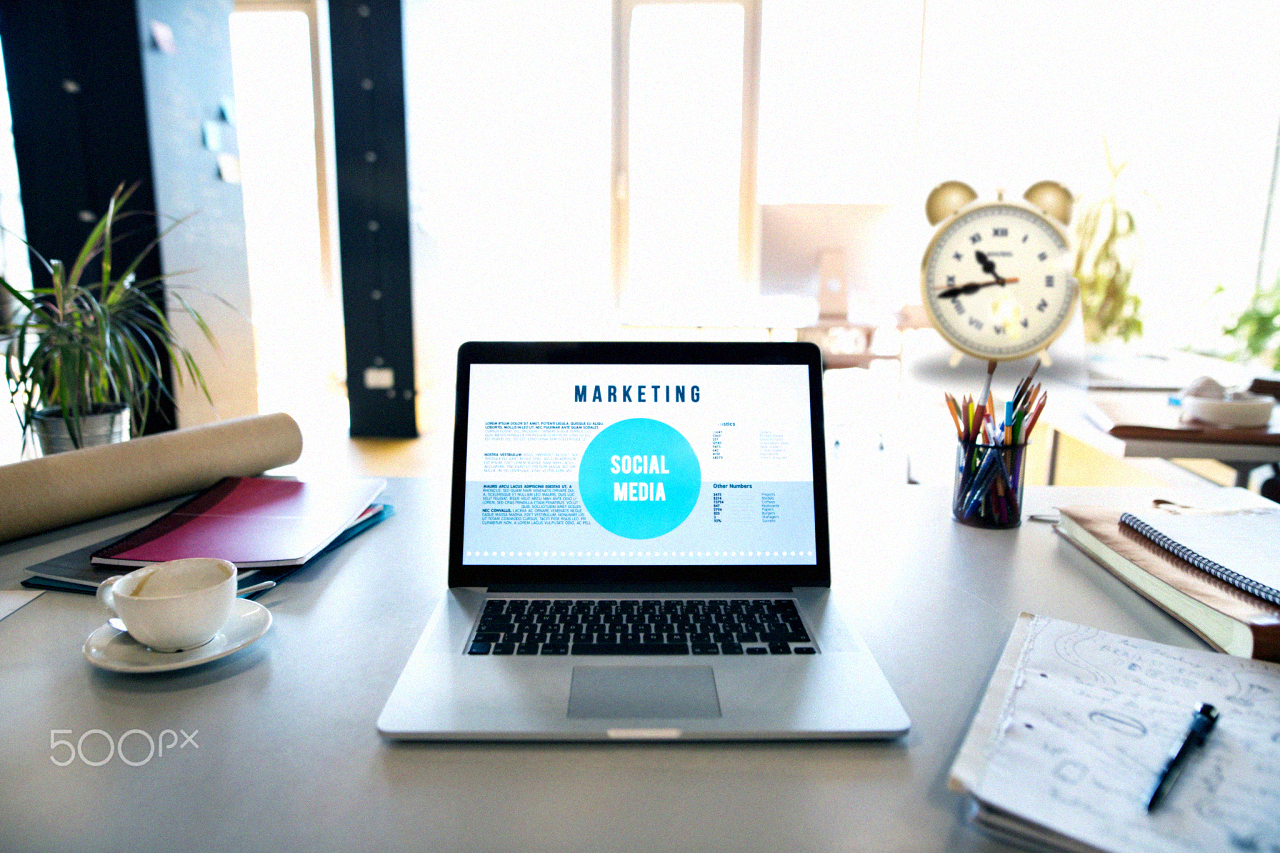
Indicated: 10 h 42 min 44 s
